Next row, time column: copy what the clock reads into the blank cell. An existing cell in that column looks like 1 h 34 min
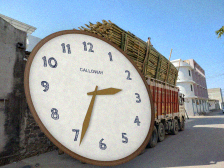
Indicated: 2 h 34 min
